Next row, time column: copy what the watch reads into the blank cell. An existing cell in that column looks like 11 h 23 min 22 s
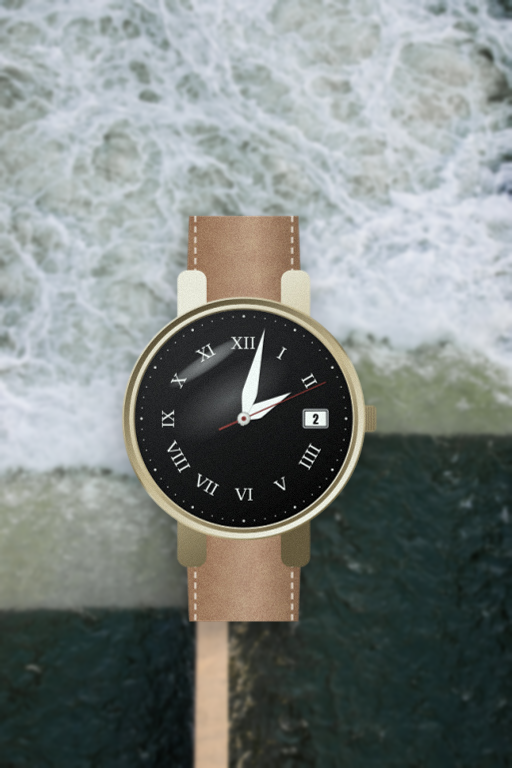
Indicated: 2 h 02 min 11 s
